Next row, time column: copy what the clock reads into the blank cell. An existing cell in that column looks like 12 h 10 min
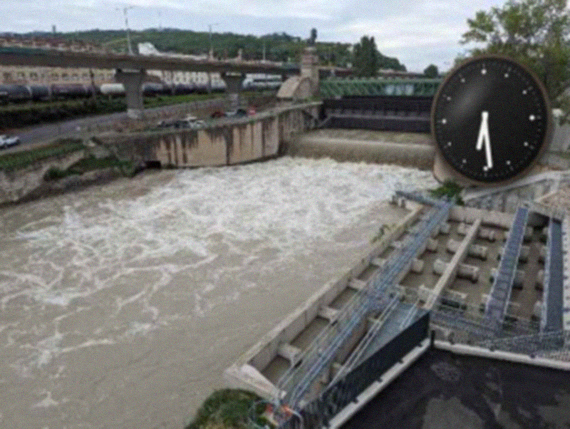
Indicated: 6 h 29 min
